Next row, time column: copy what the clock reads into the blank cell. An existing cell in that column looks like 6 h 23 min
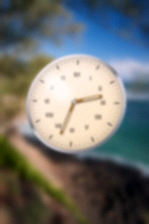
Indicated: 2 h 33 min
